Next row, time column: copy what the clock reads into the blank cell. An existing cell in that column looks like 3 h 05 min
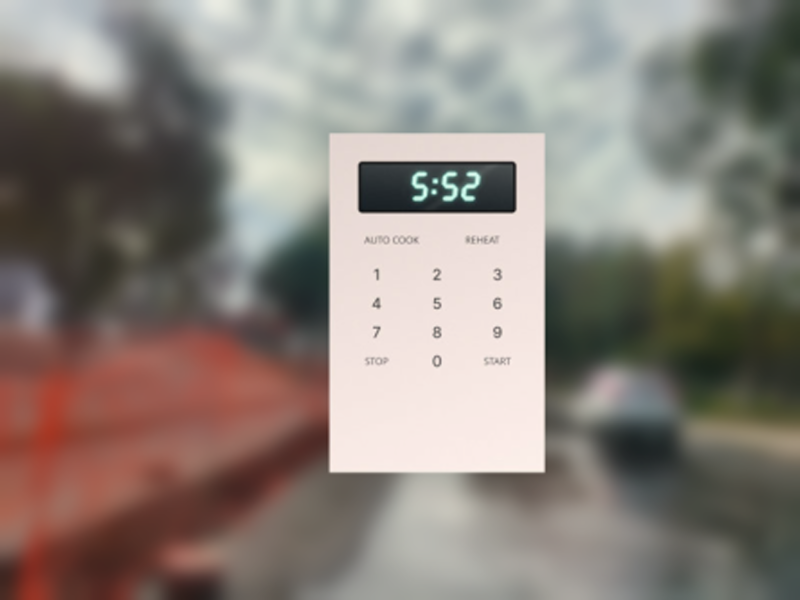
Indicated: 5 h 52 min
